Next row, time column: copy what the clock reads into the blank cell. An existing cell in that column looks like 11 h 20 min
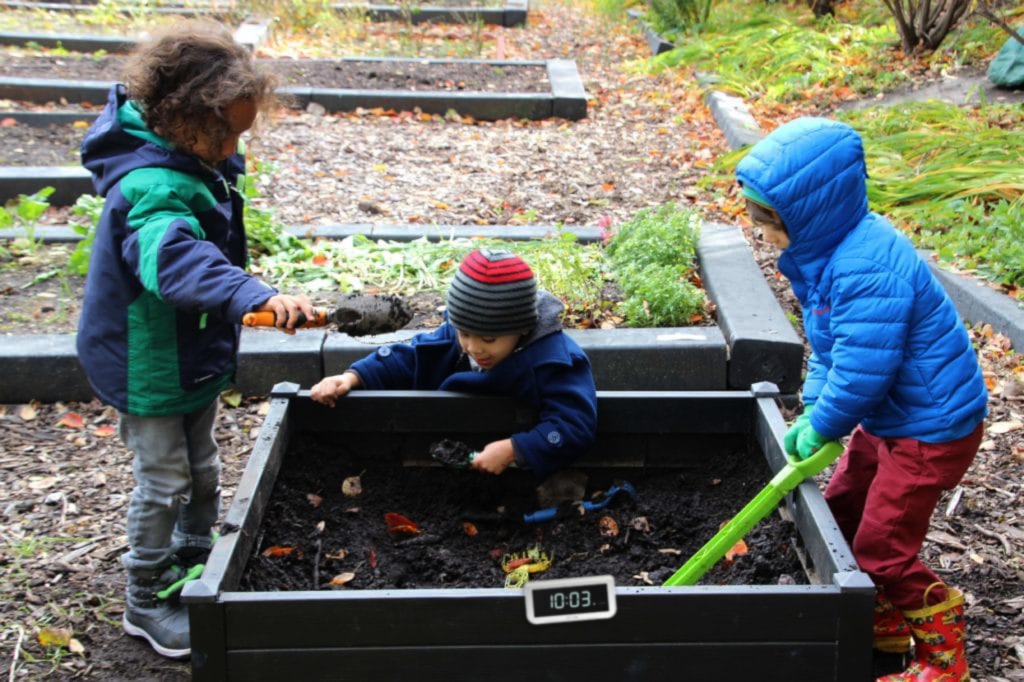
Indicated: 10 h 03 min
